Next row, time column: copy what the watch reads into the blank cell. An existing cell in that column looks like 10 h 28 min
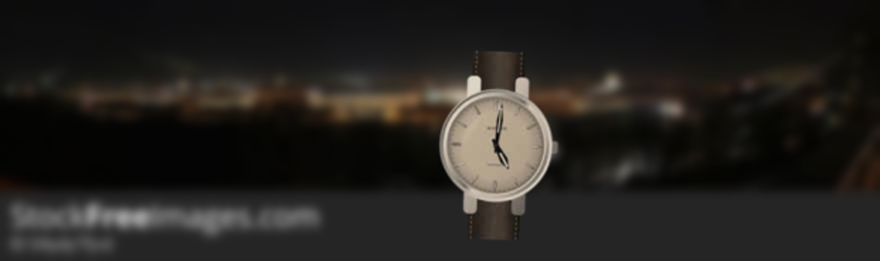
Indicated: 5 h 01 min
